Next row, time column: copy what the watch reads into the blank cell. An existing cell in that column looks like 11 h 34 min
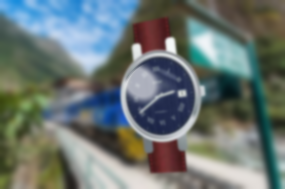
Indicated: 2 h 40 min
